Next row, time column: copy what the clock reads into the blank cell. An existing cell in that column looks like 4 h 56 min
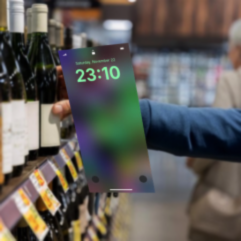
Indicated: 23 h 10 min
